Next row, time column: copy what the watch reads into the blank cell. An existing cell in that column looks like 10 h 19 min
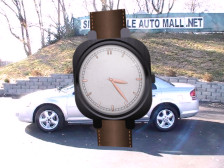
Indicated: 3 h 24 min
